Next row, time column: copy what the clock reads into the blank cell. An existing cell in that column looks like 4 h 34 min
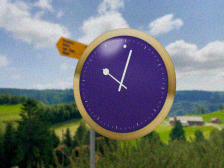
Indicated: 10 h 02 min
